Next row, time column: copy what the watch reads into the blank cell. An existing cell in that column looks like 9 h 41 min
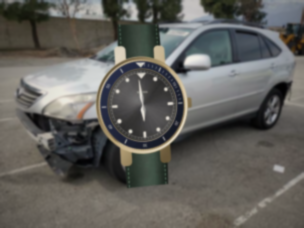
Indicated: 5 h 59 min
